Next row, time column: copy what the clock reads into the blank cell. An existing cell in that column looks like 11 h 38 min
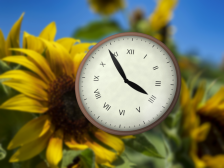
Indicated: 3 h 54 min
